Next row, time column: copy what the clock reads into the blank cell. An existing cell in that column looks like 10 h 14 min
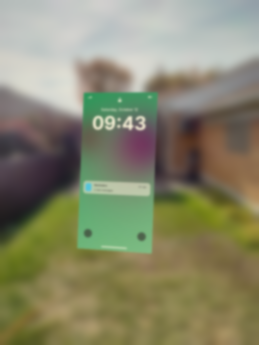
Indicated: 9 h 43 min
